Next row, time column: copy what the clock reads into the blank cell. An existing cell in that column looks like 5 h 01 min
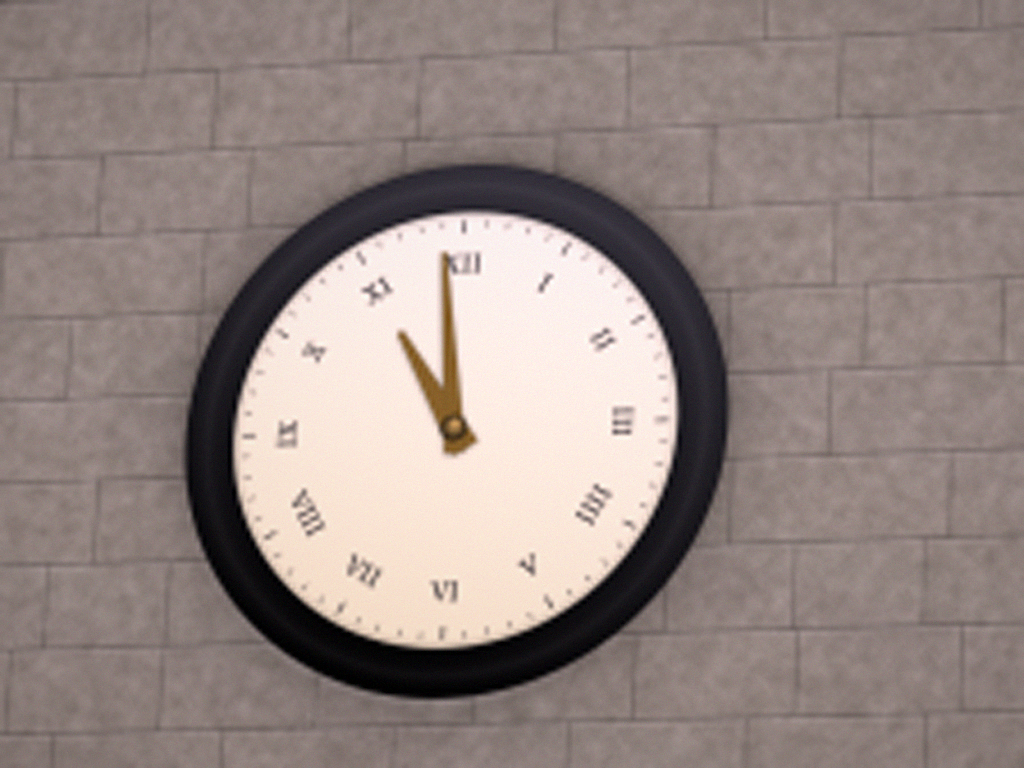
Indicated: 10 h 59 min
